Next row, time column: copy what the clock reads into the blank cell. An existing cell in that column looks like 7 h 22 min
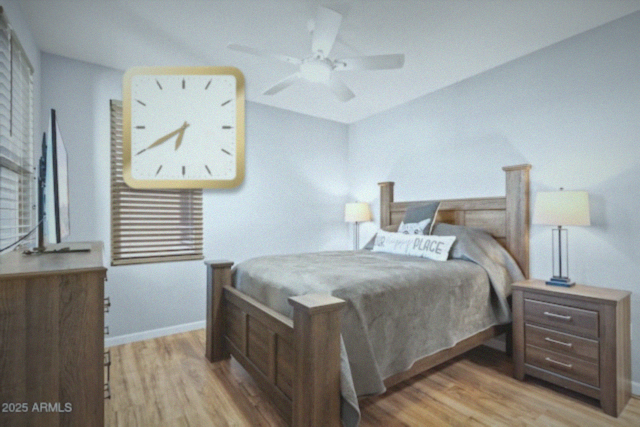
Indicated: 6 h 40 min
